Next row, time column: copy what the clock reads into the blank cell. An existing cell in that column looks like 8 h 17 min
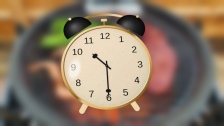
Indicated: 10 h 30 min
